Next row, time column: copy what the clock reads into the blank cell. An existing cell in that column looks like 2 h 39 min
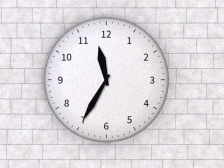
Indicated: 11 h 35 min
